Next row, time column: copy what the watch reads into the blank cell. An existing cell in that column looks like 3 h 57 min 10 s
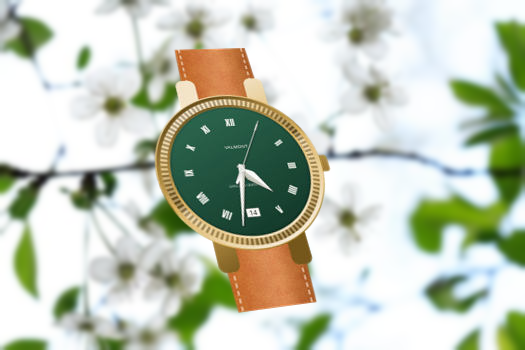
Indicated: 4 h 32 min 05 s
